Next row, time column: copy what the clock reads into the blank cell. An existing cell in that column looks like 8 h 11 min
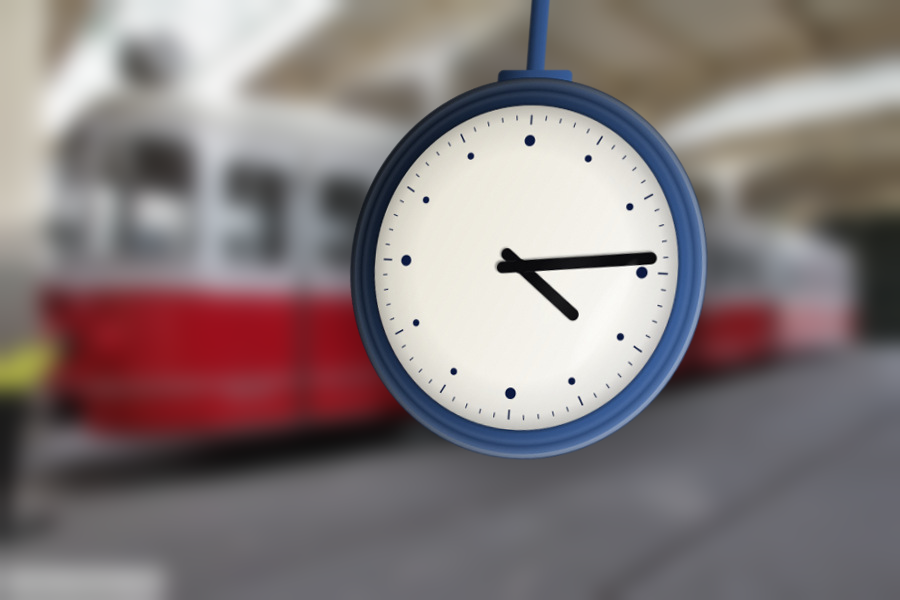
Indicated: 4 h 14 min
